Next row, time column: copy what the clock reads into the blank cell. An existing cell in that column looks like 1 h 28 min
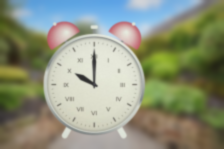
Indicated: 10 h 00 min
